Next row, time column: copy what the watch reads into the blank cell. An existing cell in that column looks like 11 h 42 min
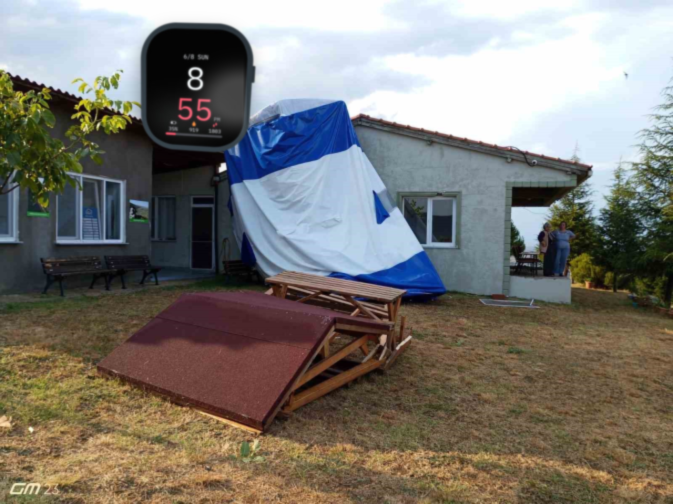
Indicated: 8 h 55 min
